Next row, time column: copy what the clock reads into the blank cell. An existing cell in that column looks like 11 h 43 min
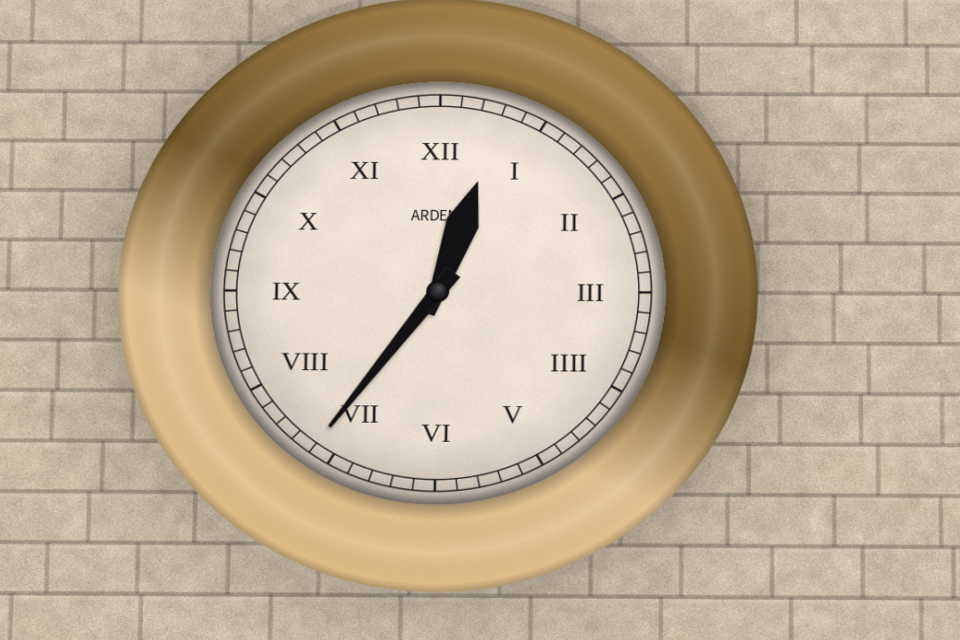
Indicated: 12 h 36 min
